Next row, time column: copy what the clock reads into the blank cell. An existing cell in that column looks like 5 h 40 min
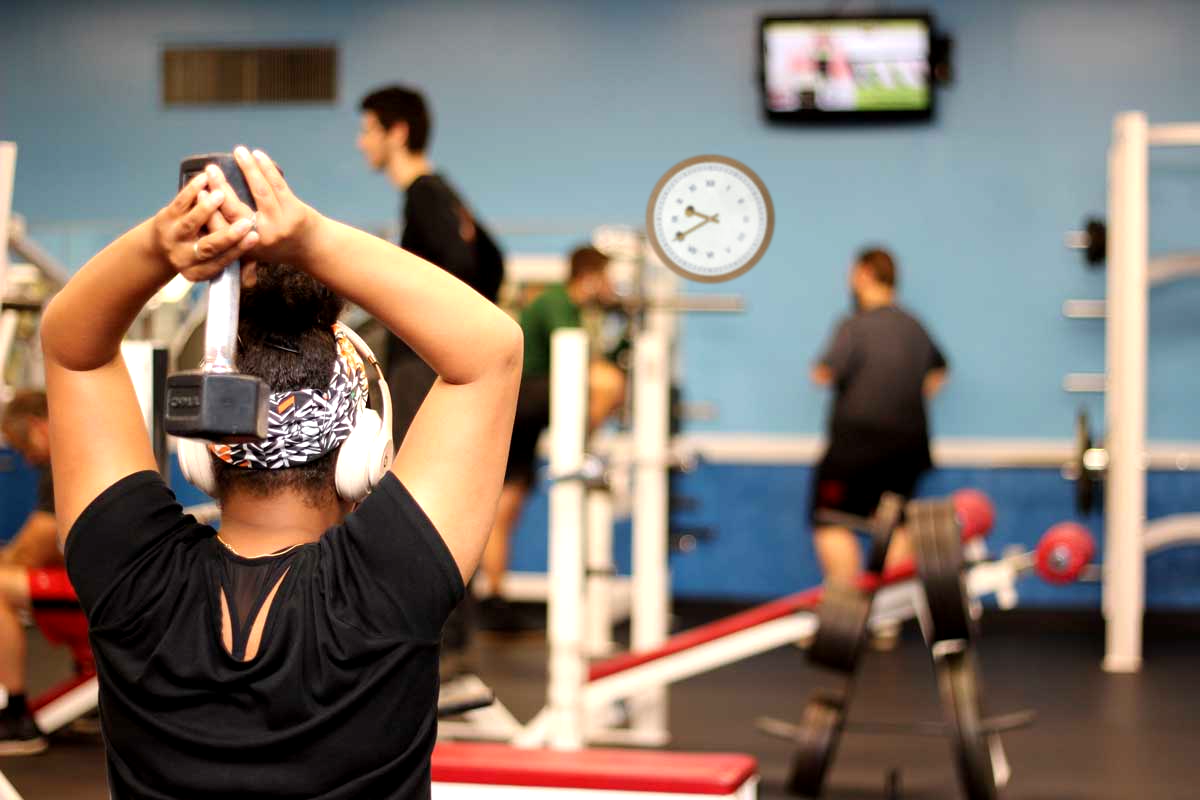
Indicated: 9 h 40 min
